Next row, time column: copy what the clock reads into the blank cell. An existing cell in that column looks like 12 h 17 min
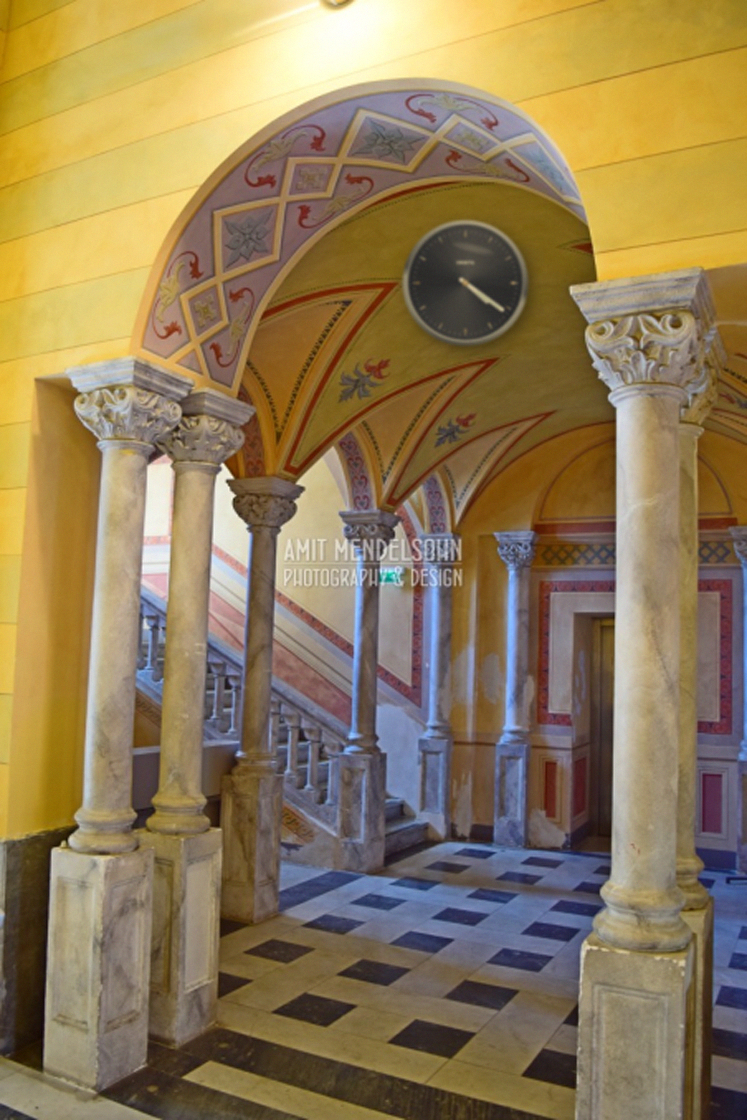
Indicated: 4 h 21 min
